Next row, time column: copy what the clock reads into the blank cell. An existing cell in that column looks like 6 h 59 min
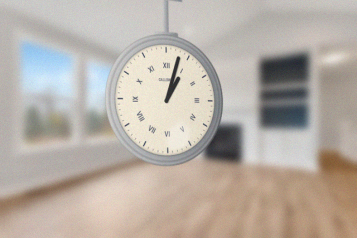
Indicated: 1 h 03 min
